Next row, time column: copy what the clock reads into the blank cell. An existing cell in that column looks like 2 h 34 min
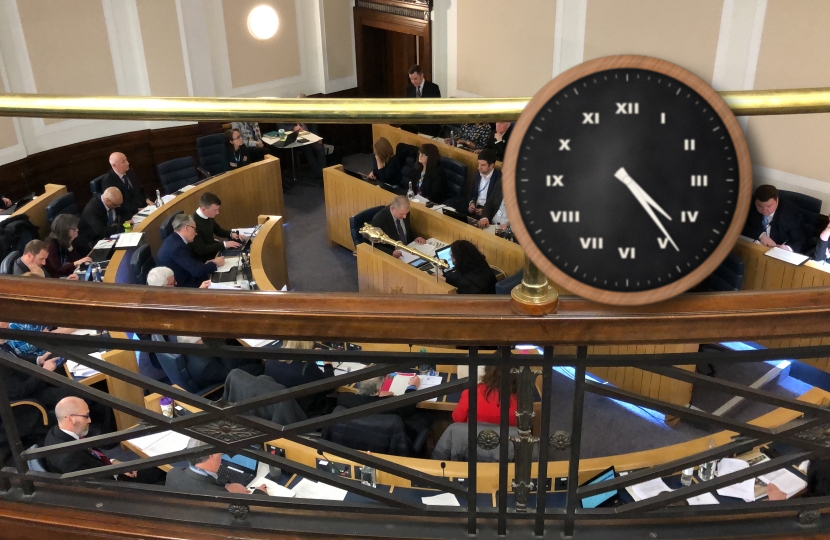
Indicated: 4 h 24 min
